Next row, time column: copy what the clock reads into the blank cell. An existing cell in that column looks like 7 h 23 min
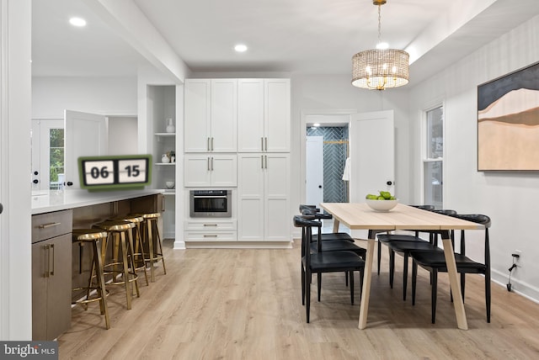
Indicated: 6 h 15 min
